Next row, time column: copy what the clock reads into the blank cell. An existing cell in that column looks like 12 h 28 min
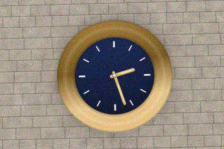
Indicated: 2 h 27 min
